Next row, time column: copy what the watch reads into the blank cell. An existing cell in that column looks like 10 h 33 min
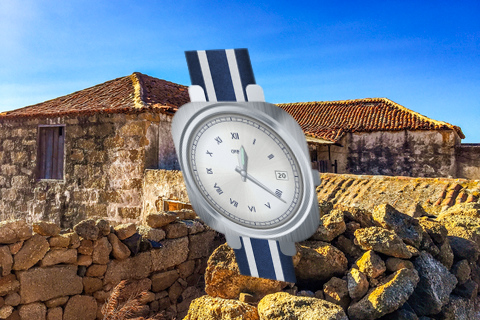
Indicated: 12 h 21 min
